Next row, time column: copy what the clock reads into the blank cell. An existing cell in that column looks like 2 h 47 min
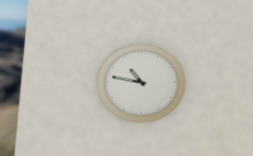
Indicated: 10 h 47 min
